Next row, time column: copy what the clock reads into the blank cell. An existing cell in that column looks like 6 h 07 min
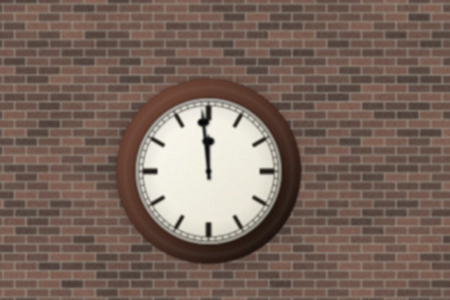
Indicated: 11 h 59 min
